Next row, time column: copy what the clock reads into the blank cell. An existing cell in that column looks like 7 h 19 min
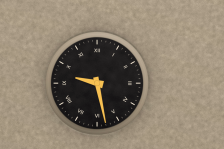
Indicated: 9 h 28 min
